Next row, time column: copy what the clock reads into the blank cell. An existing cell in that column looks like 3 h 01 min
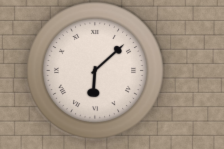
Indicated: 6 h 08 min
